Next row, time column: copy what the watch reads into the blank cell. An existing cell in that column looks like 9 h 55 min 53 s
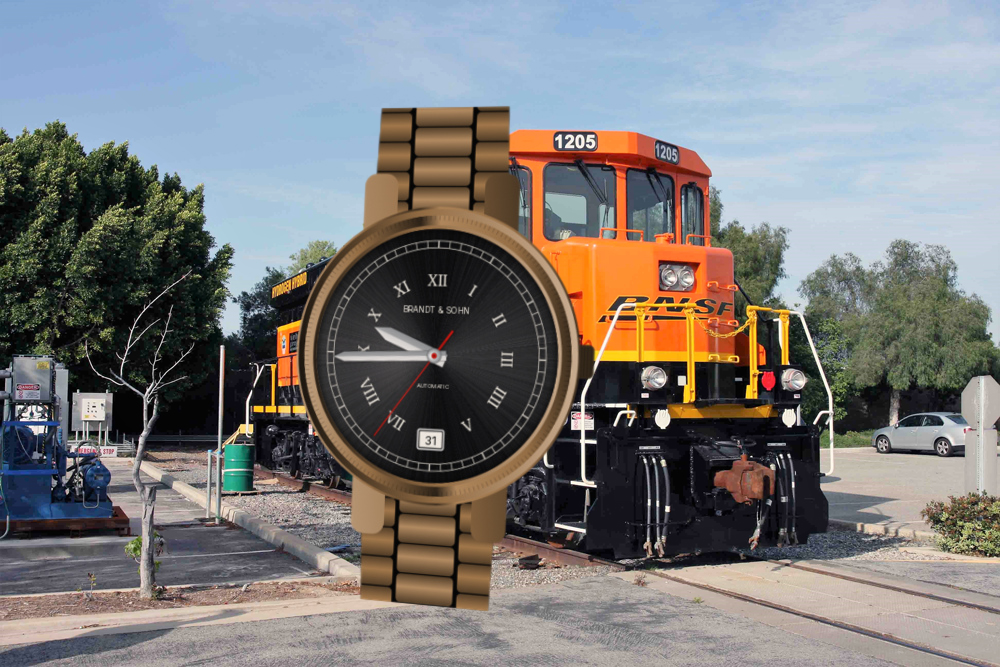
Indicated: 9 h 44 min 36 s
